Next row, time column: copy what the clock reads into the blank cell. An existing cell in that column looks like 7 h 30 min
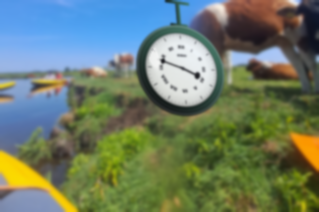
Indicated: 3 h 48 min
